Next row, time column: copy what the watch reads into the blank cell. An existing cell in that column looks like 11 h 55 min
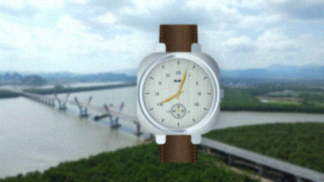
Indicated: 8 h 03 min
